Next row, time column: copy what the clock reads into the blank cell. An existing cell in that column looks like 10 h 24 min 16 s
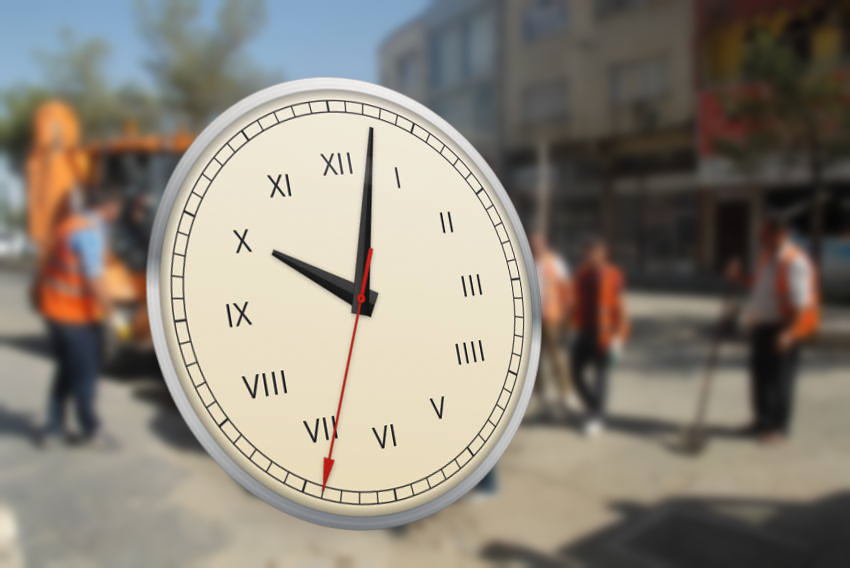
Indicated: 10 h 02 min 34 s
